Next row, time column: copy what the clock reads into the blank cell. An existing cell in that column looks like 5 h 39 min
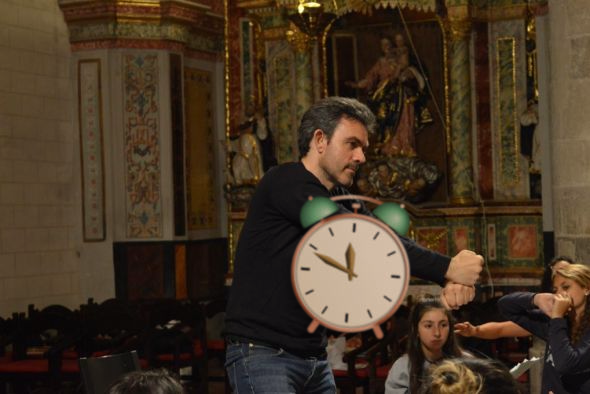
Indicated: 11 h 49 min
